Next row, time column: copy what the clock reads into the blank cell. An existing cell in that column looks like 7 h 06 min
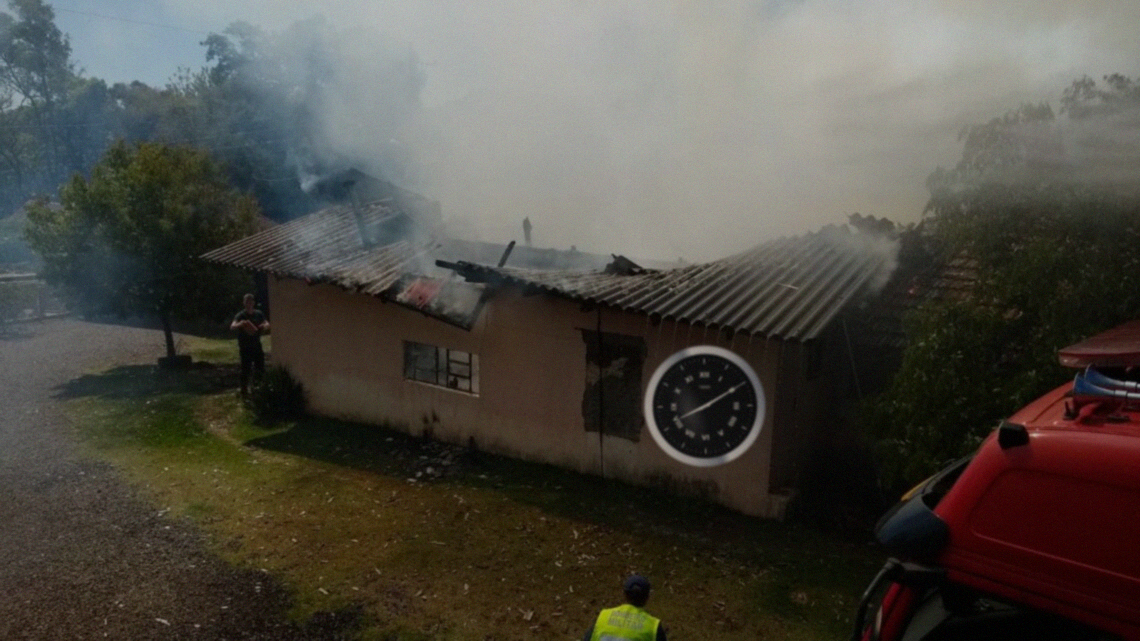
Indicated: 8 h 10 min
